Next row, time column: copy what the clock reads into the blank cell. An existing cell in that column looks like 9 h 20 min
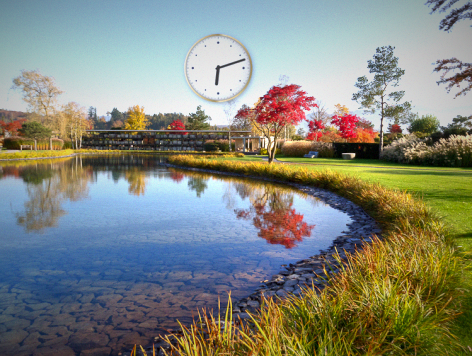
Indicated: 6 h 12 min
